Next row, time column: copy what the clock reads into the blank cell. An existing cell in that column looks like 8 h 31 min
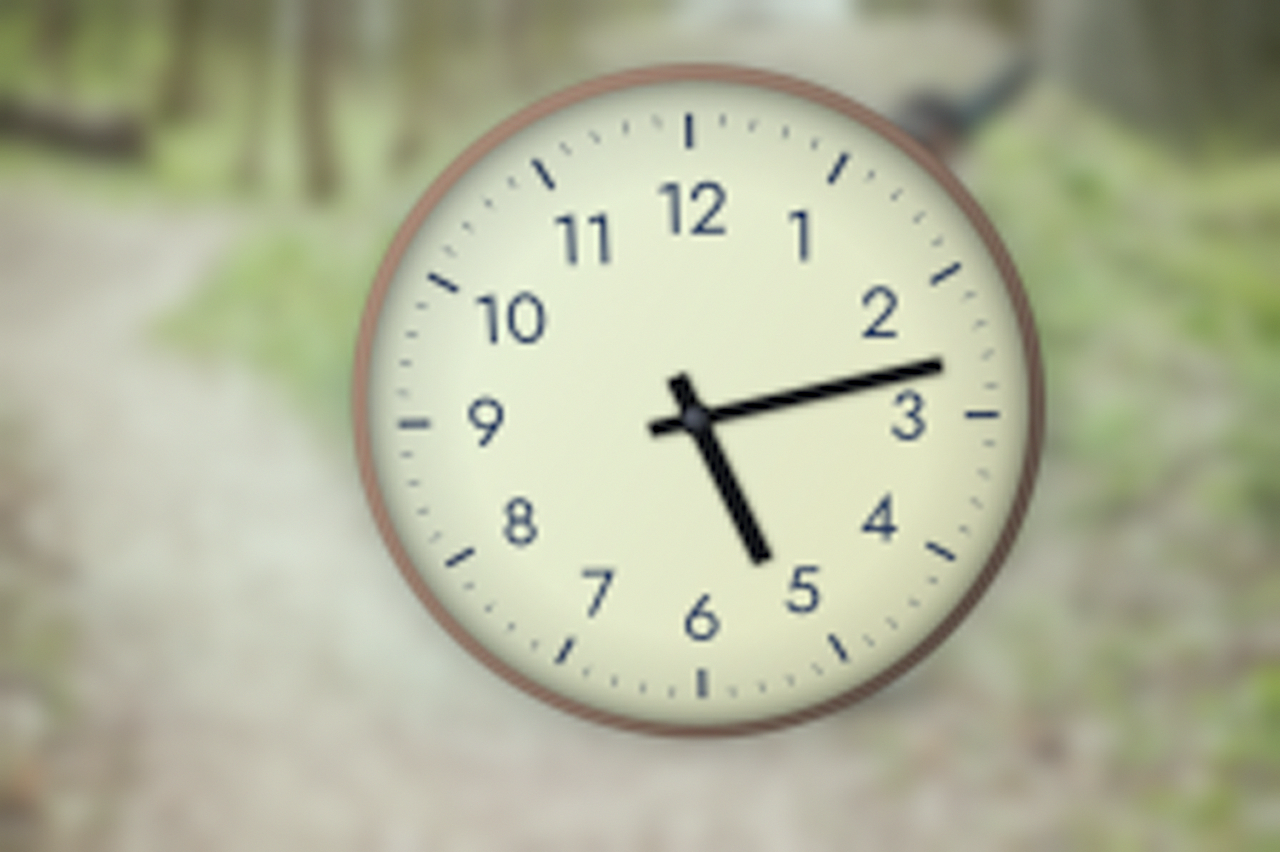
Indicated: 5 h 13 min
